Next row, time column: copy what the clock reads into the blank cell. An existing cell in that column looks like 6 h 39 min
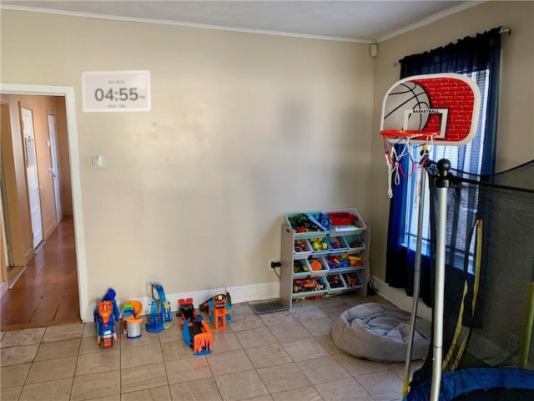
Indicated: 4 h 55 min
